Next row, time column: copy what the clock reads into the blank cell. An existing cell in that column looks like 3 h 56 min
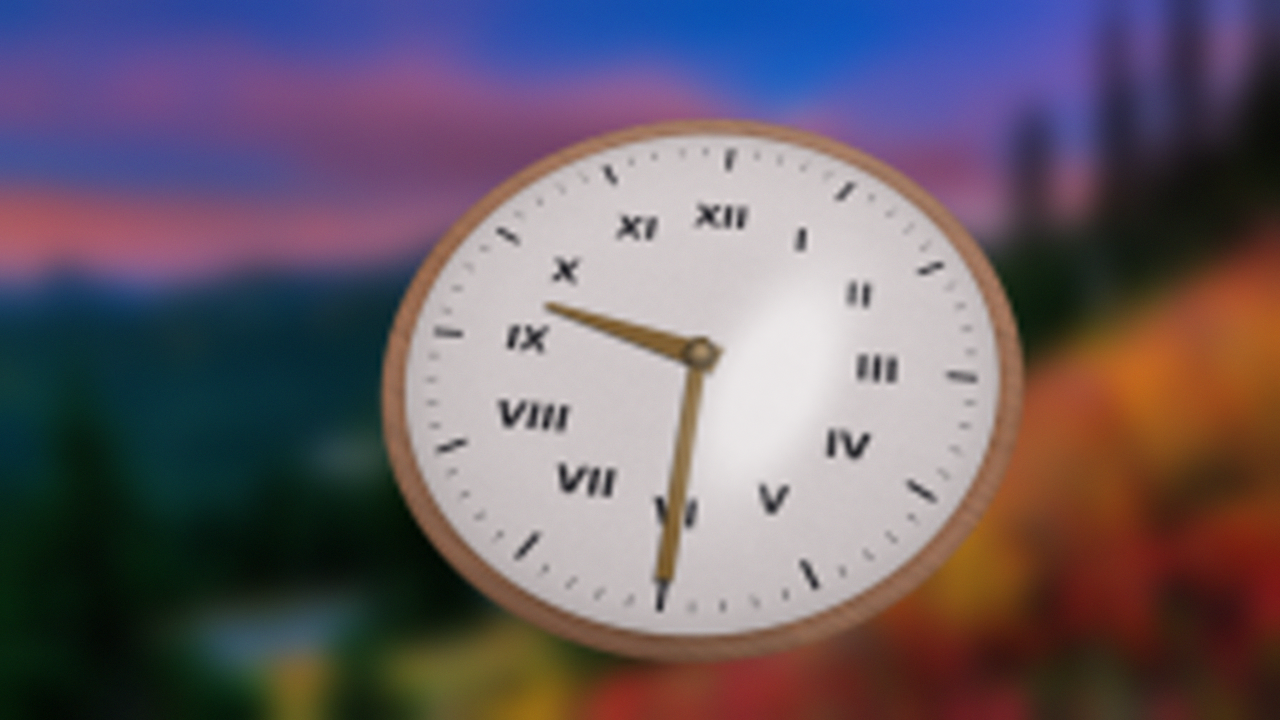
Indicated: 9 h 30 min
